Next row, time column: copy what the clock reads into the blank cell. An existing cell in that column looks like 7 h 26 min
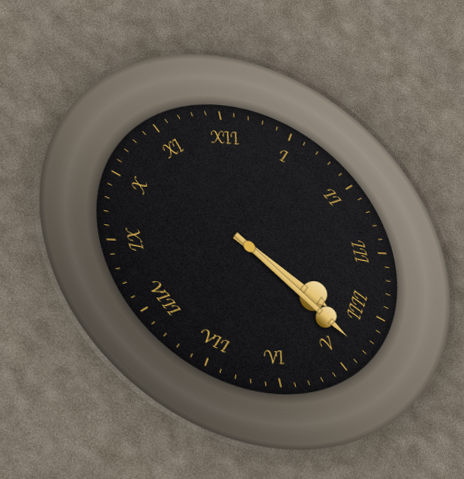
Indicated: 4 h 23 min
